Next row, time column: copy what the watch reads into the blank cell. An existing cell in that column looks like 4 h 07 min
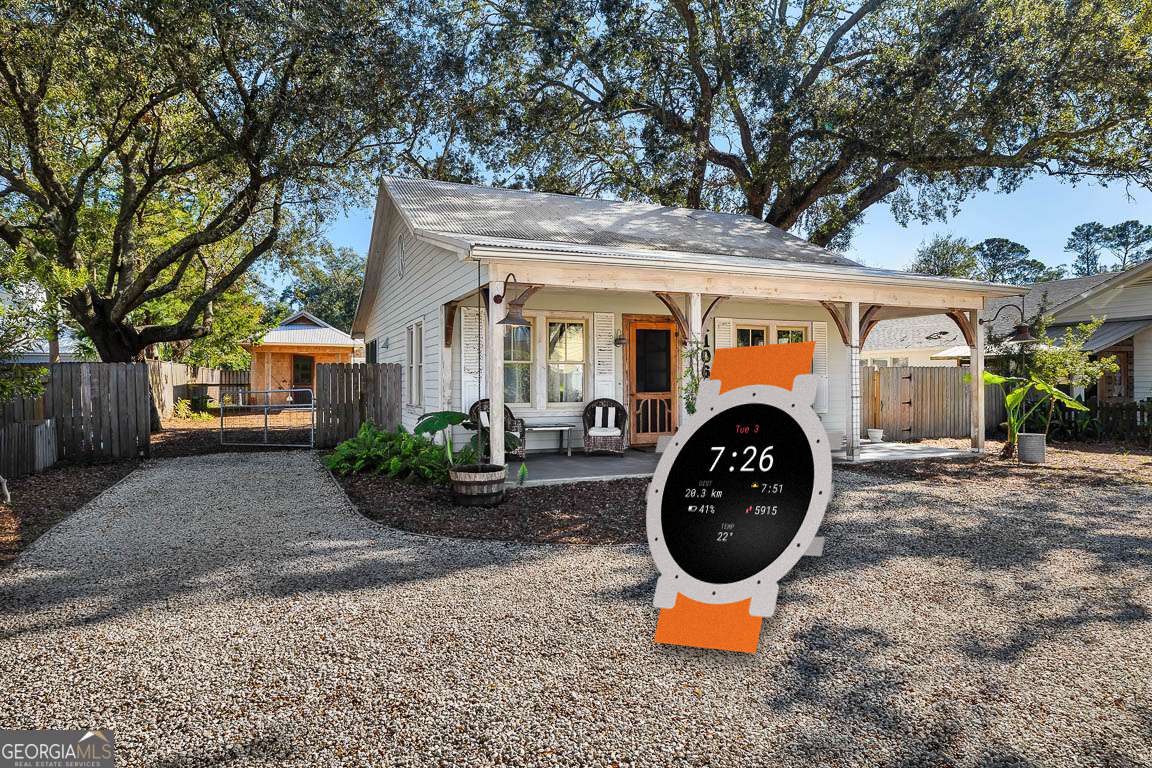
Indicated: 7 h 26 min
